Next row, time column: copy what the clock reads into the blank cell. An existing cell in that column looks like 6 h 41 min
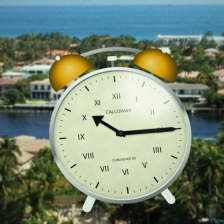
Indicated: 10 h 15 min
